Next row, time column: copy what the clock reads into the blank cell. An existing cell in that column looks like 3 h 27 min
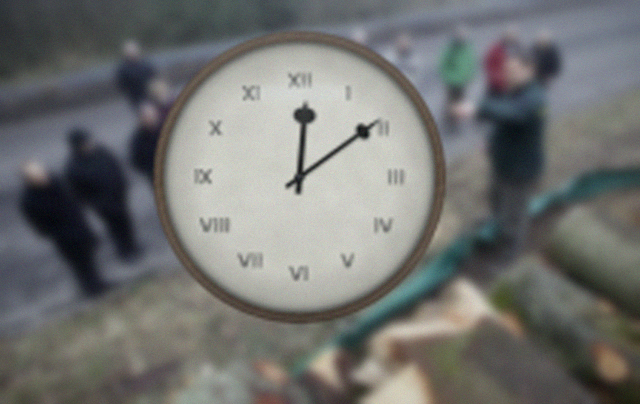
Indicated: 12 h 09 min
